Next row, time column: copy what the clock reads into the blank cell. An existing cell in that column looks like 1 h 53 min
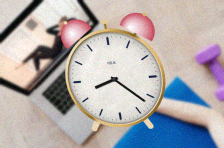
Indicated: 8 h 22 min
